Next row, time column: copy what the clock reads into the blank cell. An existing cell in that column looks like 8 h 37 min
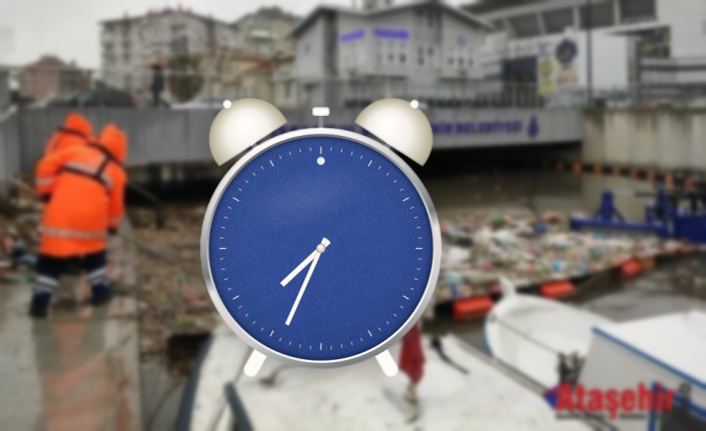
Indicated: 7 h 34 min
